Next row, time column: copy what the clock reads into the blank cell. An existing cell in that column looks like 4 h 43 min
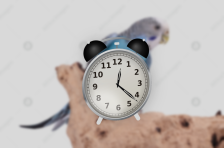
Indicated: 12 h 22 min
